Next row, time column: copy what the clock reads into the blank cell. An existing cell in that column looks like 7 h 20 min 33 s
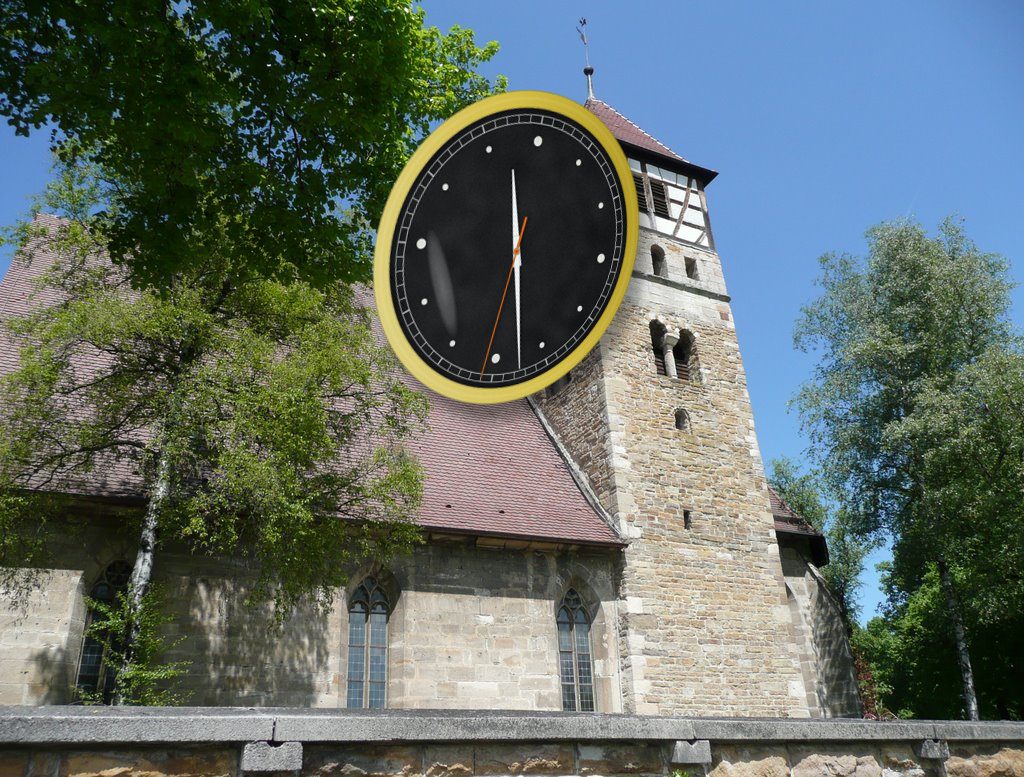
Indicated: 11 h 27 min 31 s
